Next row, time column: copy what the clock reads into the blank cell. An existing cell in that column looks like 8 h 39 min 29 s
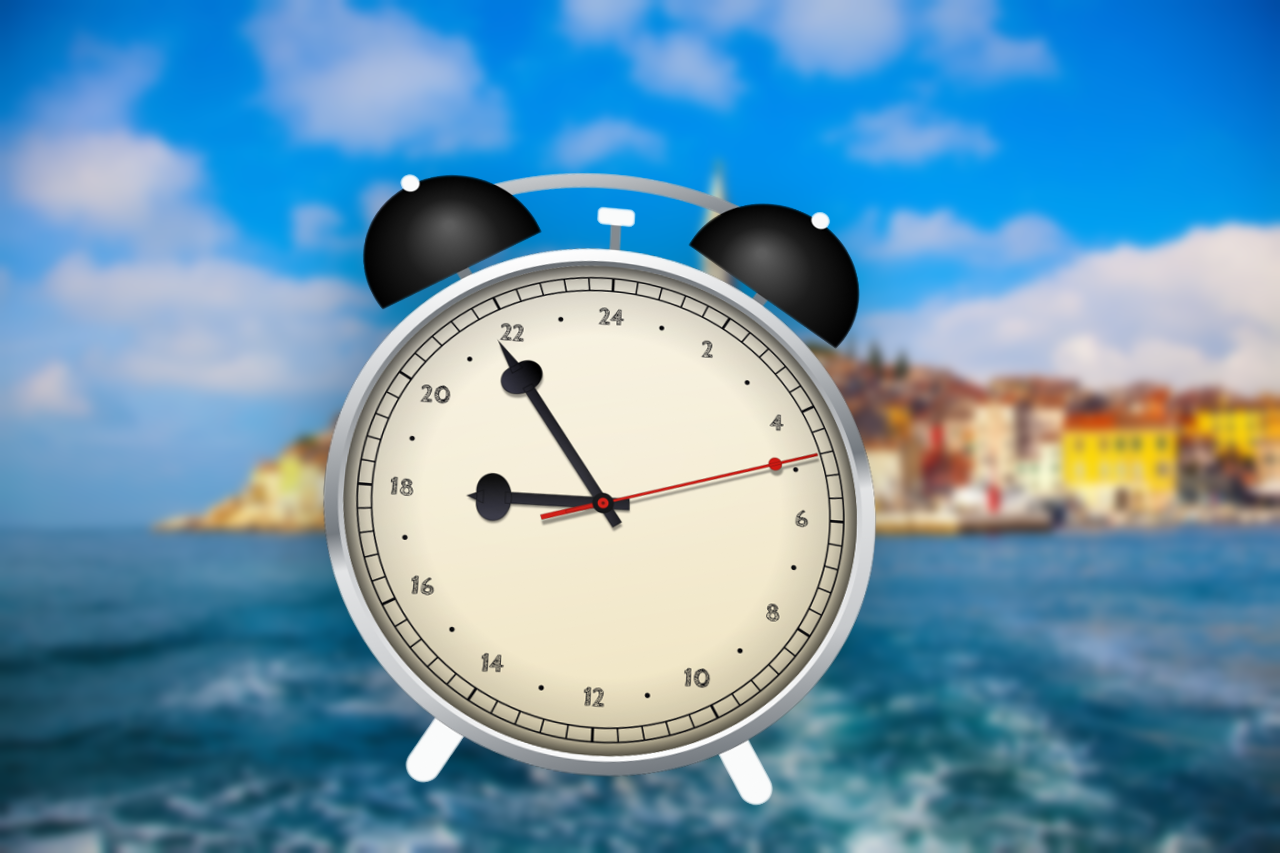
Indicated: 17 h 54 min 12 s
